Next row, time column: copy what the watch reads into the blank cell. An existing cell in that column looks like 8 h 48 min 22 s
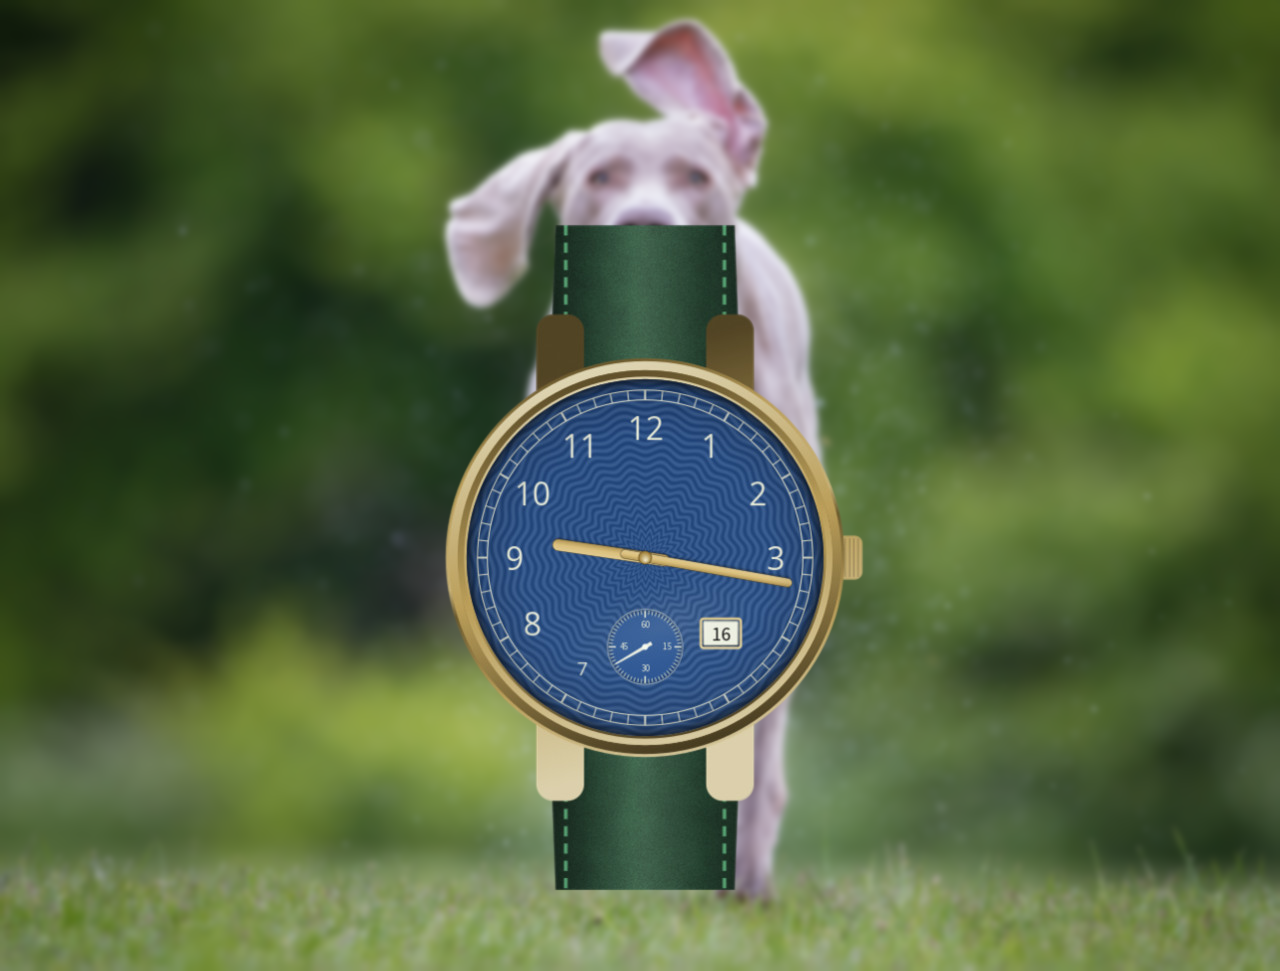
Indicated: 9 h 16 min 40 s
